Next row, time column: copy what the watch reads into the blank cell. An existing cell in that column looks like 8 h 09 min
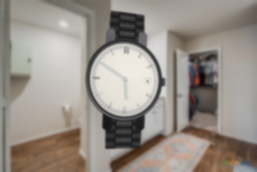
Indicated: 5 h 50 min
